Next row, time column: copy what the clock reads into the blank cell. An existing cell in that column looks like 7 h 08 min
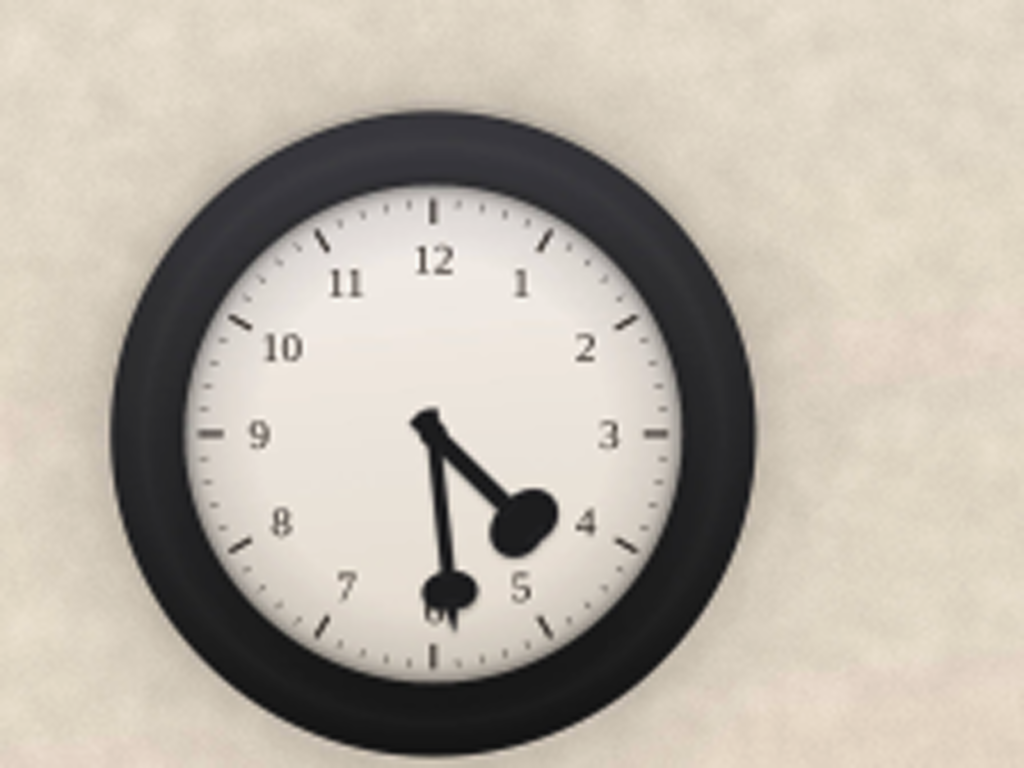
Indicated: 4 h 29 min
